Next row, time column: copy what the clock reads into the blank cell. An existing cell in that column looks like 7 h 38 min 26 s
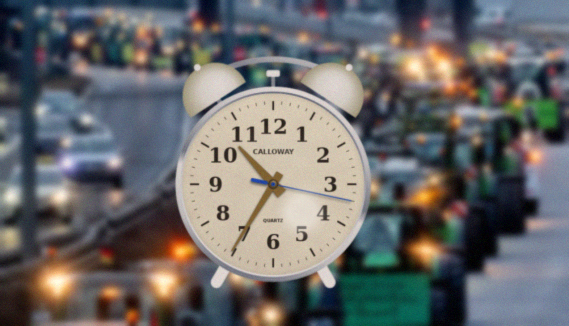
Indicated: 10 h 35 min 17 s
